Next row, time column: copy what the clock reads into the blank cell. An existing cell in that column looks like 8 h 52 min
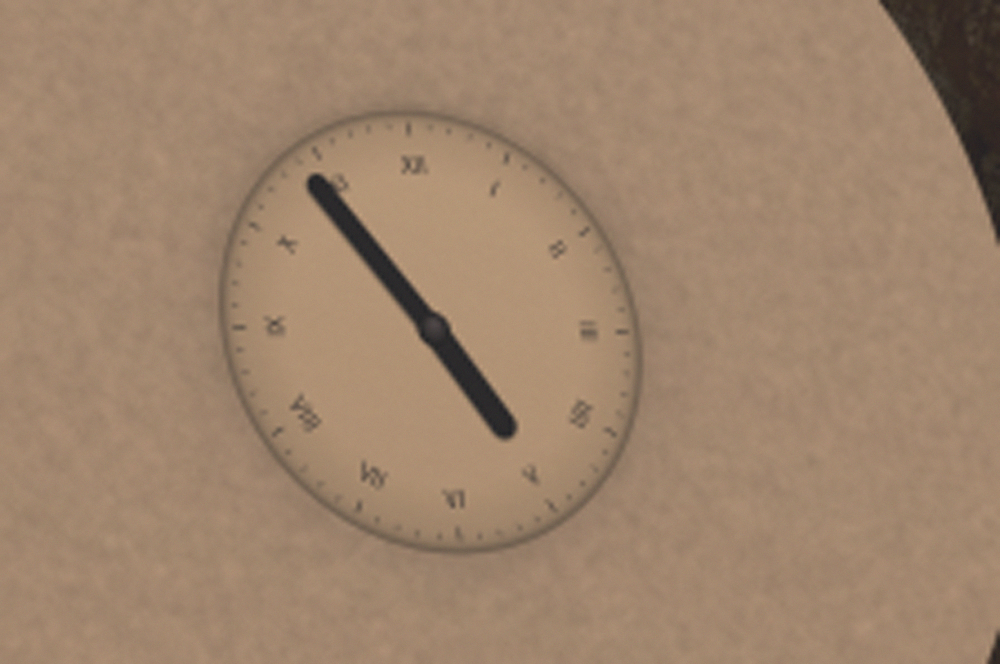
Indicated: 4 h 54 min
